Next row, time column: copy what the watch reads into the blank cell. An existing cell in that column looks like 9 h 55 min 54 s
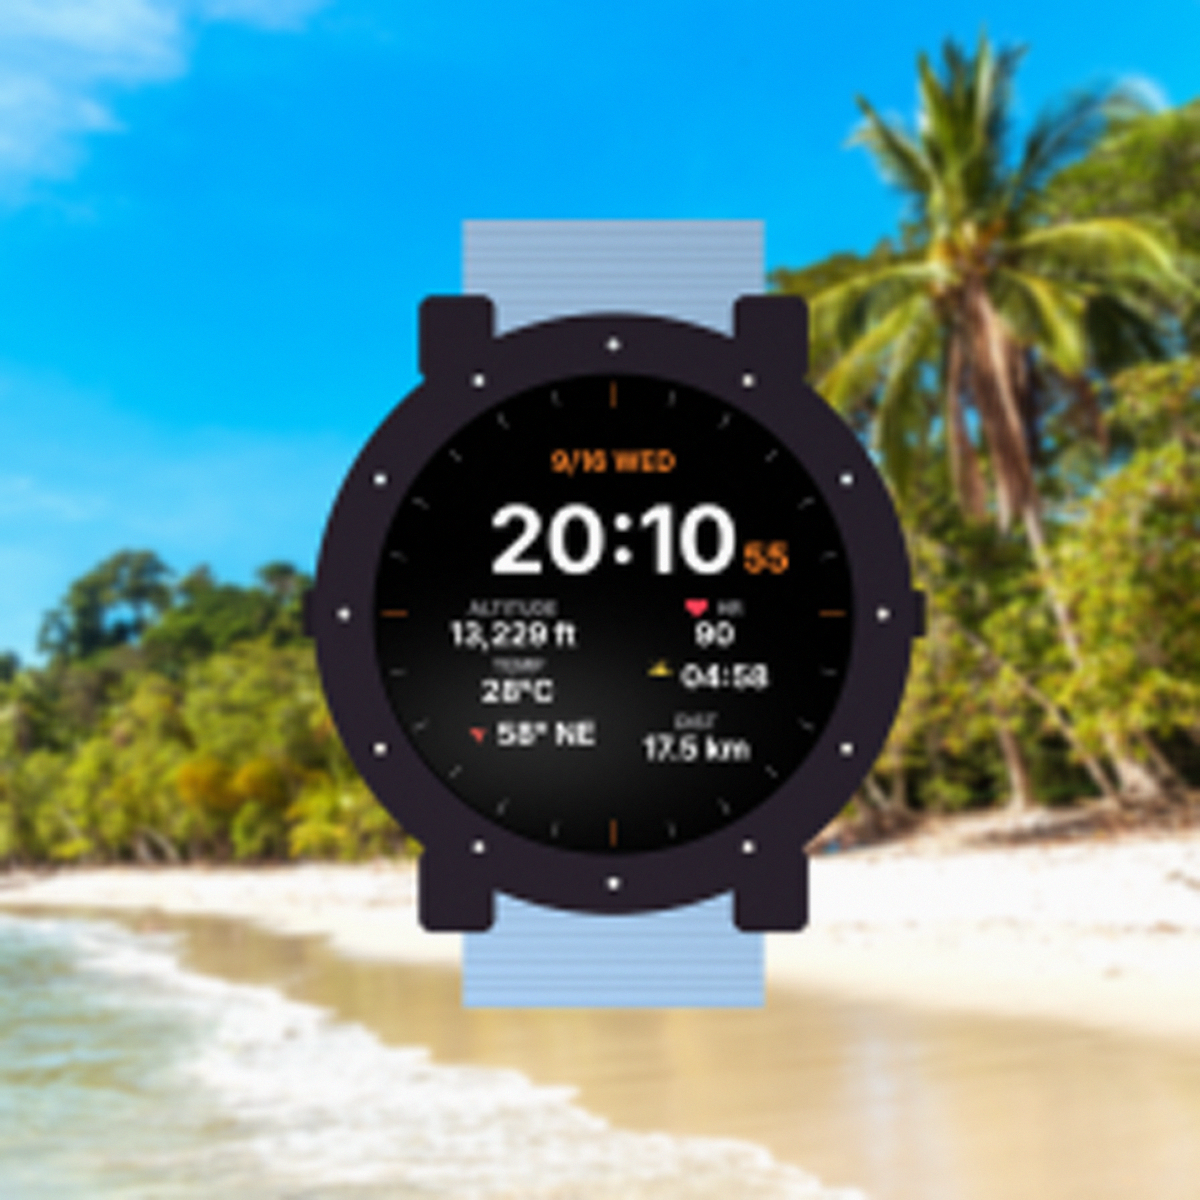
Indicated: 20 h 10 min 55 s
